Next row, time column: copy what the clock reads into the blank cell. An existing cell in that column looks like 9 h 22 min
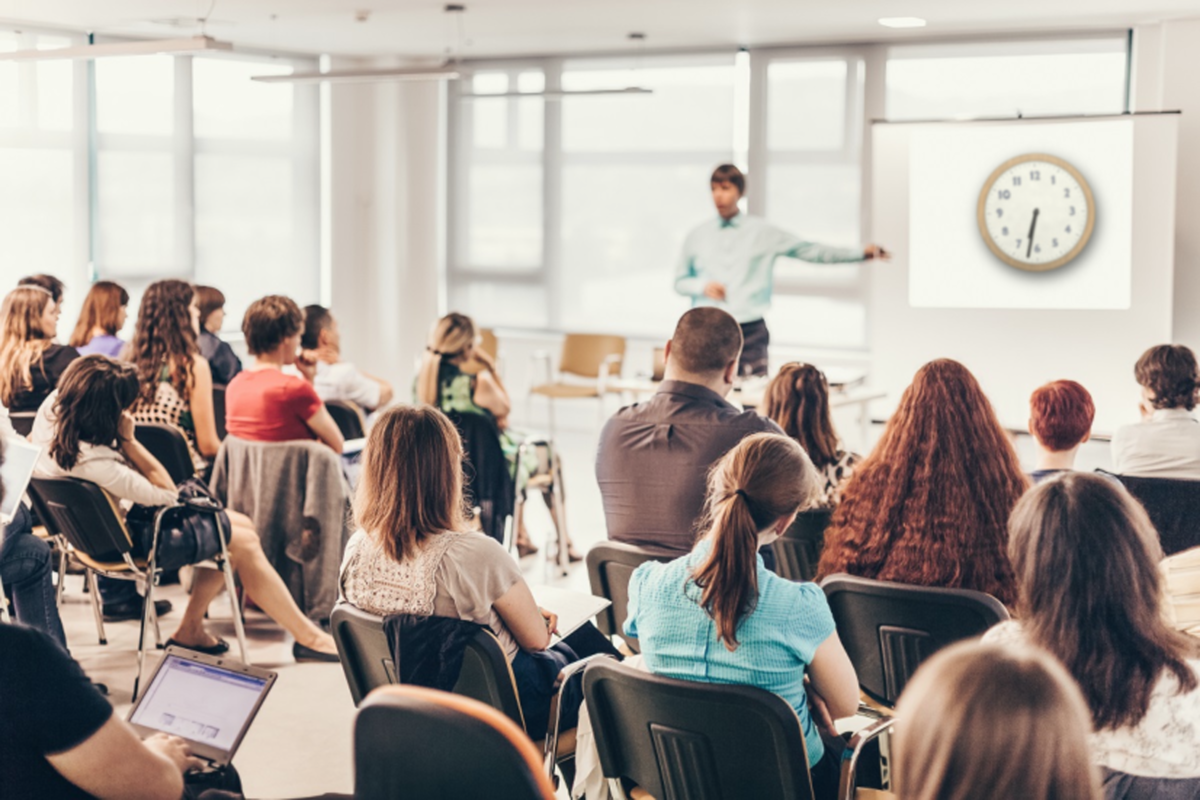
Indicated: 6 h 32 min
